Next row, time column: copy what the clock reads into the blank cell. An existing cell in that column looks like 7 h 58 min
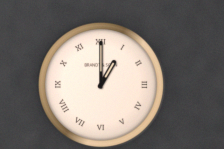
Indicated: 1 h 00 min
